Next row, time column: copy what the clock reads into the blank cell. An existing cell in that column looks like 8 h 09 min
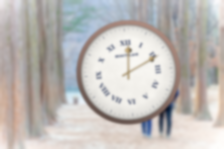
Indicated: 12 h 11 min
